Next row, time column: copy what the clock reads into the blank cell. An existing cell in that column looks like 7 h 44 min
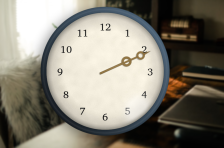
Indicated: 2 h 11 min
